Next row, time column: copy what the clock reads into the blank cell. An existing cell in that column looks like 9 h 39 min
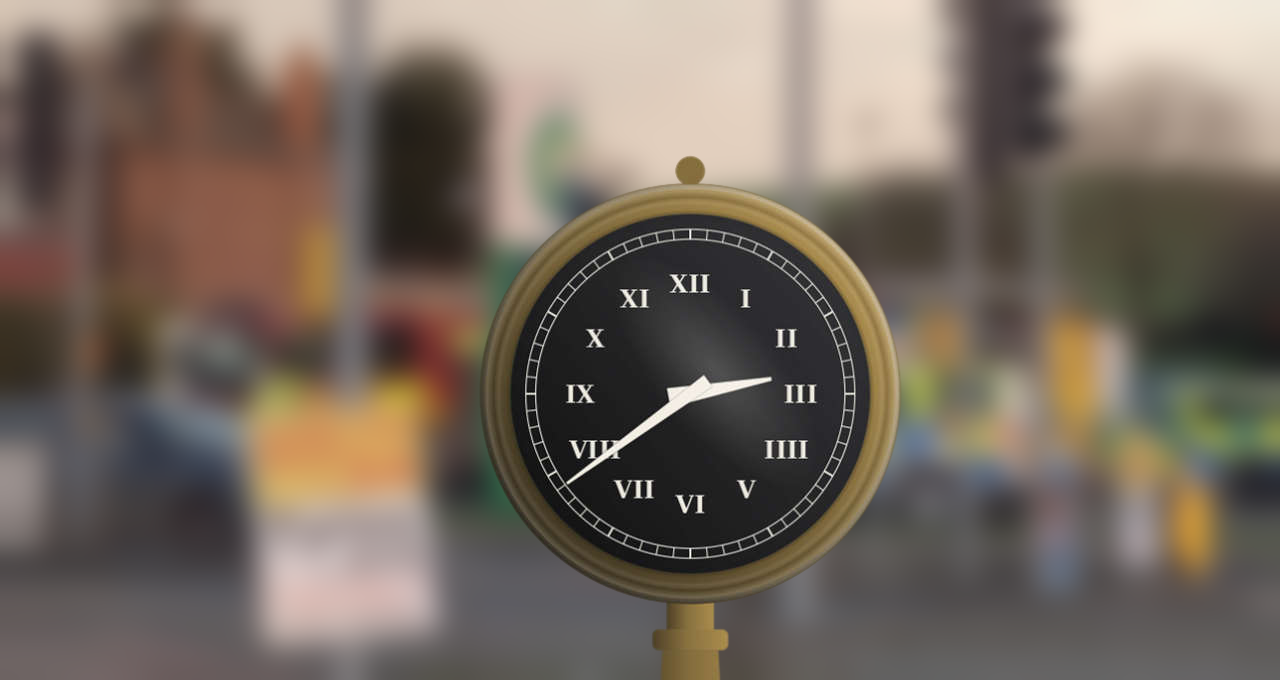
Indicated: 2 h 39 min
